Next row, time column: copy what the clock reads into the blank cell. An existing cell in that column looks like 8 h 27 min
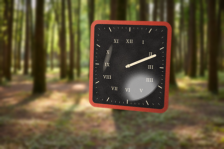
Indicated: 2 h 11 min
